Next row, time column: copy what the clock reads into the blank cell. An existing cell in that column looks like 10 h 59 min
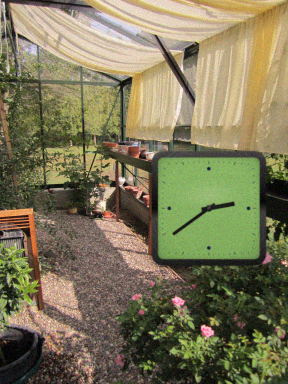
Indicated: 2 h 39 min
